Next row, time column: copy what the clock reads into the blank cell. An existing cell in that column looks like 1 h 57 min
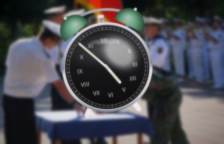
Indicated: 4 h 53 min
